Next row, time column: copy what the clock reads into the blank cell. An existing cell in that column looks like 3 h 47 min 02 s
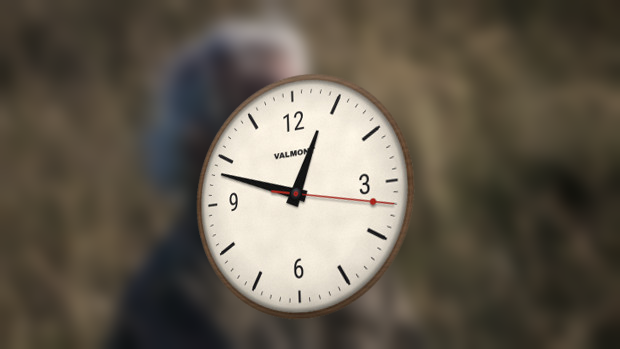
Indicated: 12 h 48 min 17 s
